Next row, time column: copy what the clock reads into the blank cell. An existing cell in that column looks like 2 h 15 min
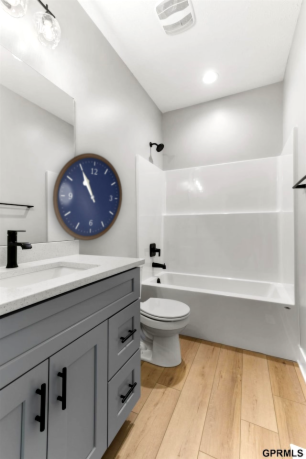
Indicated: 10 h 55 min
